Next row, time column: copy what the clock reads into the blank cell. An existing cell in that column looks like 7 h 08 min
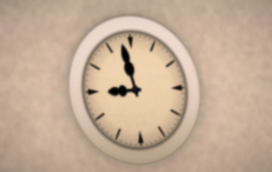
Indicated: 8 h 58 min
